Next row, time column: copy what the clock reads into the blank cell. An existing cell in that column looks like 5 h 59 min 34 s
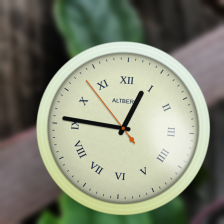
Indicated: 12 h 45 min 53 s
